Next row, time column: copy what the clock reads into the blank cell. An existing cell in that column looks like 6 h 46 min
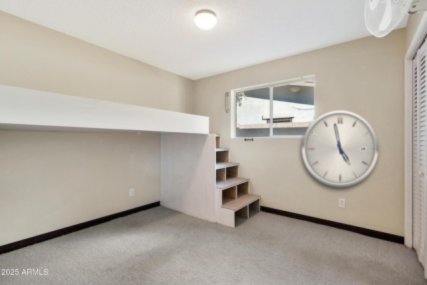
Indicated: 4 h 58 min
